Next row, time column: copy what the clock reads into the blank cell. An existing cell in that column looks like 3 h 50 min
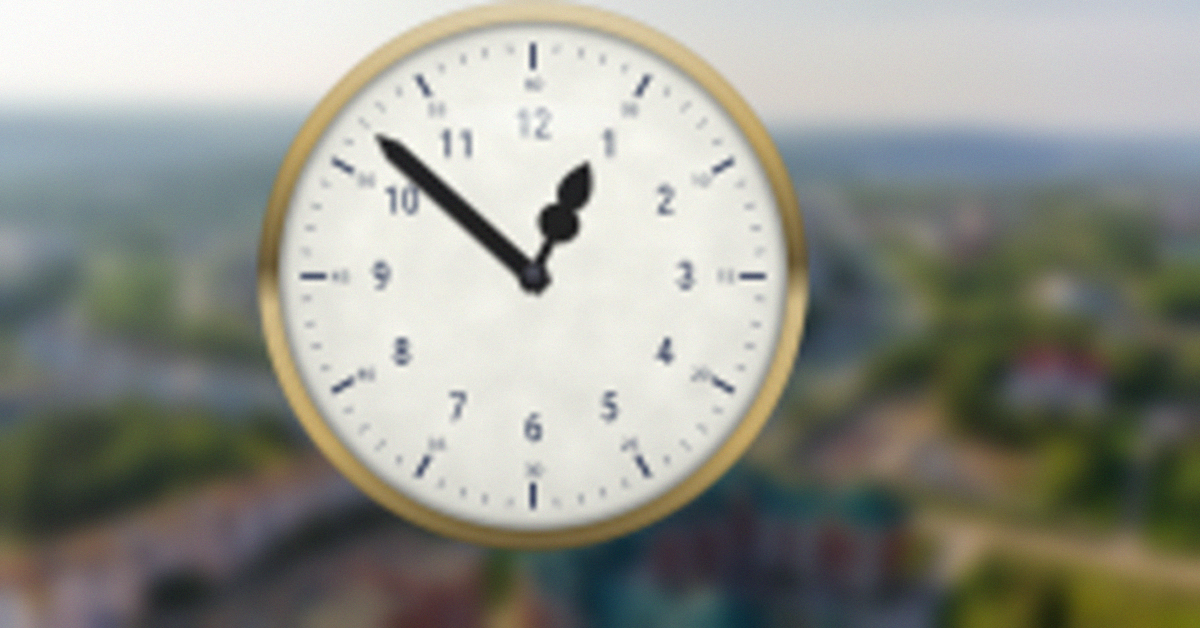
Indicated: 12 h 52 min
